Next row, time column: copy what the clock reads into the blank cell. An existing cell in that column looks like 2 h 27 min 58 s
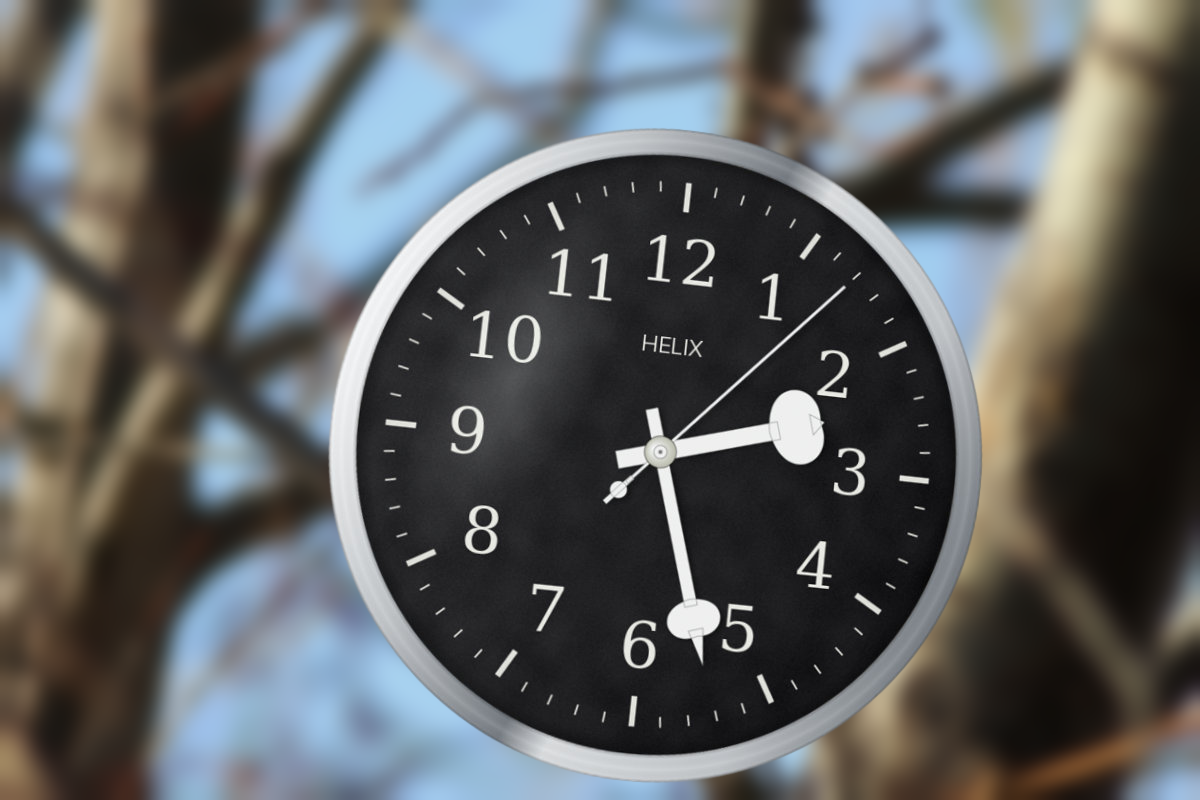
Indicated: 2 h 27 min 07 s
